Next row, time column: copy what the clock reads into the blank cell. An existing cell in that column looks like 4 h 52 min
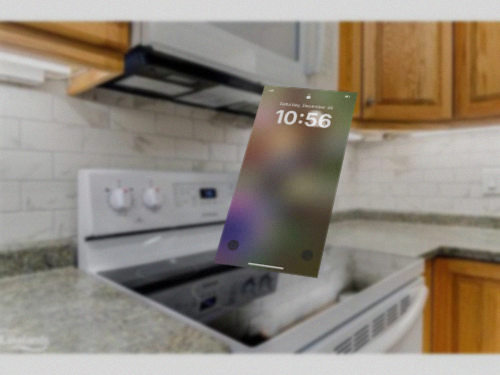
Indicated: 10 h 56 min
